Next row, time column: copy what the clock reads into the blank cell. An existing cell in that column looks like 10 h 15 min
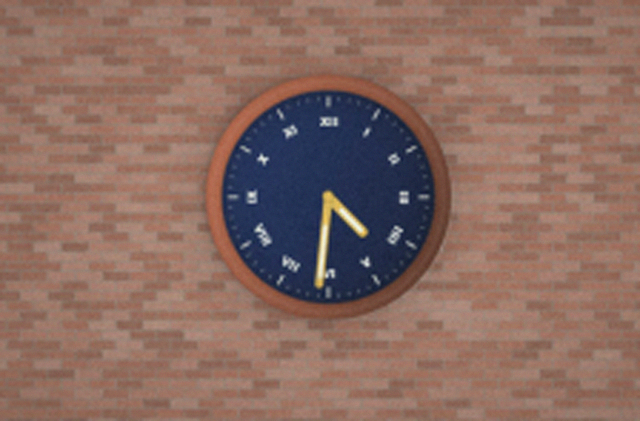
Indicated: 4 h 31 min
